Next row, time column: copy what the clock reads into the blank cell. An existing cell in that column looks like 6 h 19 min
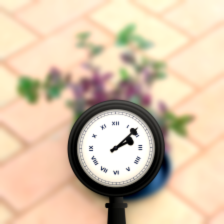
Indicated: 2 h 08 min
